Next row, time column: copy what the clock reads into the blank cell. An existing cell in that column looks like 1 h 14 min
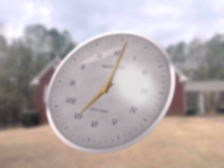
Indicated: 7 h 01 min
